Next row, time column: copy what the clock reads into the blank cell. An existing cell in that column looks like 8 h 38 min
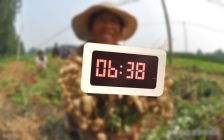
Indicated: 6 h 38 min
